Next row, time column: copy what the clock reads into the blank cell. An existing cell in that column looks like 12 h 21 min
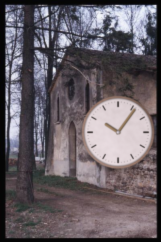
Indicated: 10 h 06 min
